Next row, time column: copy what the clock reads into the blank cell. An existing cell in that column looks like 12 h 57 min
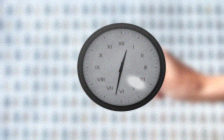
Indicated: 12 h 32 min
